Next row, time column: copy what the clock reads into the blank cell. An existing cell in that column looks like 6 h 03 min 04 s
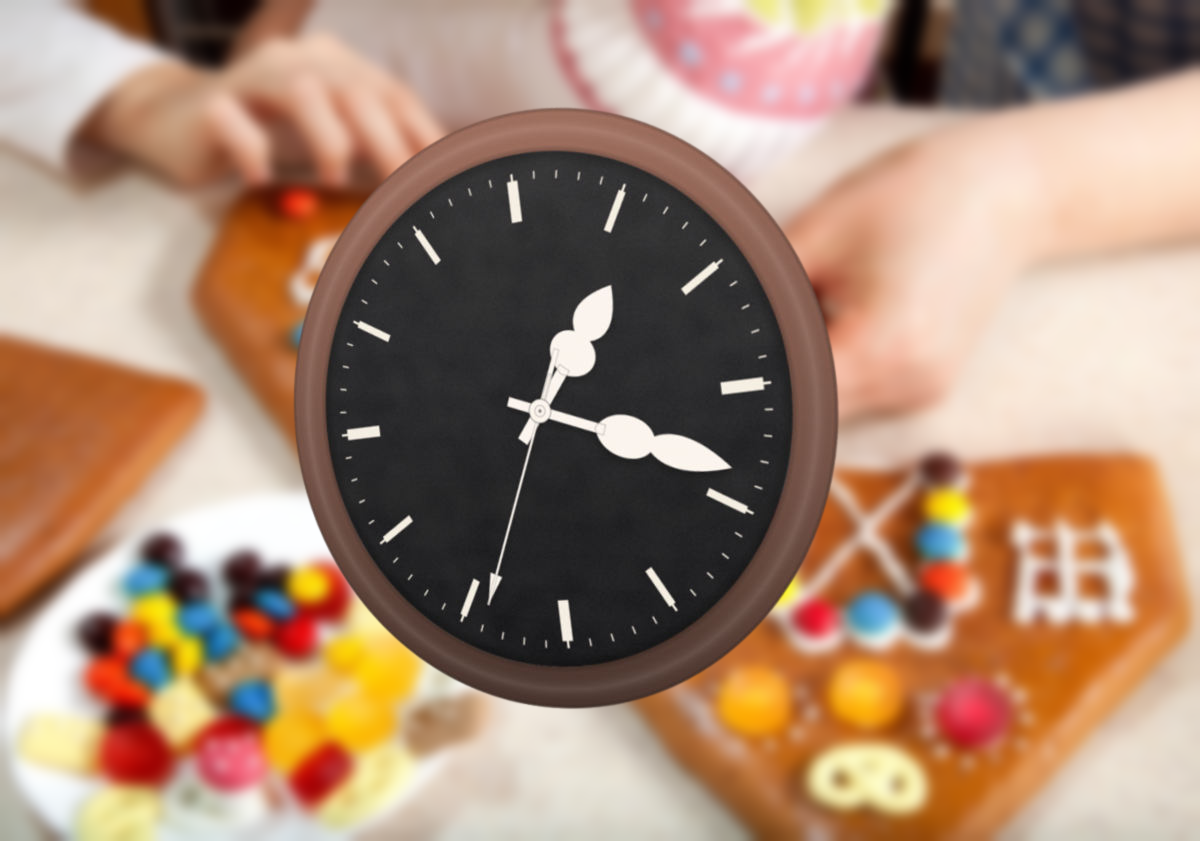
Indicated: 1 h 18 min 34 s
